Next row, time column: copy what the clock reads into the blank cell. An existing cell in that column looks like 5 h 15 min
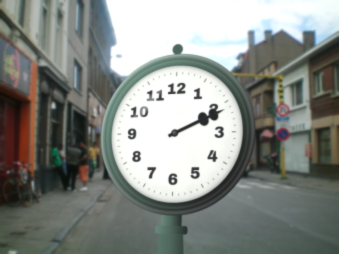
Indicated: 2 h 11 min
